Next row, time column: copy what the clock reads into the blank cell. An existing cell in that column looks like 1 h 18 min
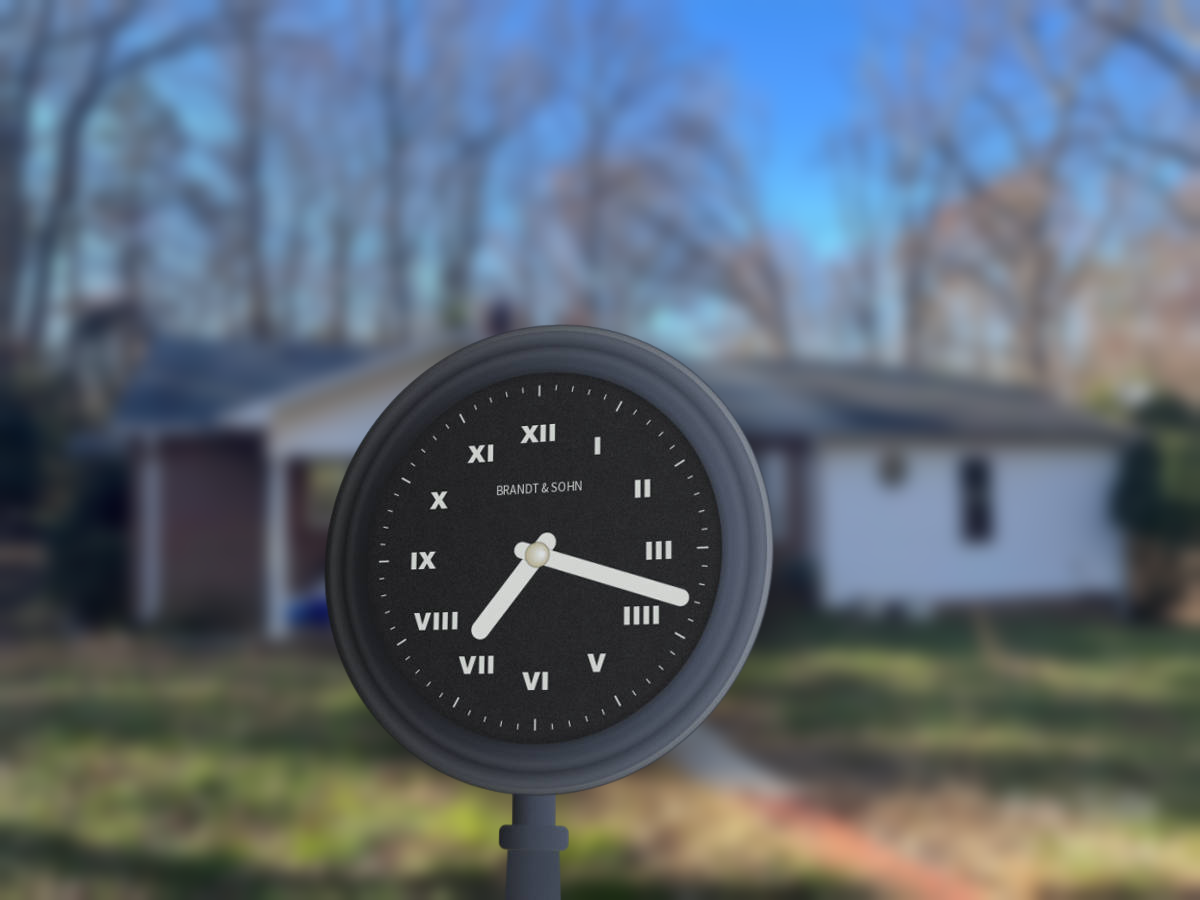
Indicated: 7 h 18 min
